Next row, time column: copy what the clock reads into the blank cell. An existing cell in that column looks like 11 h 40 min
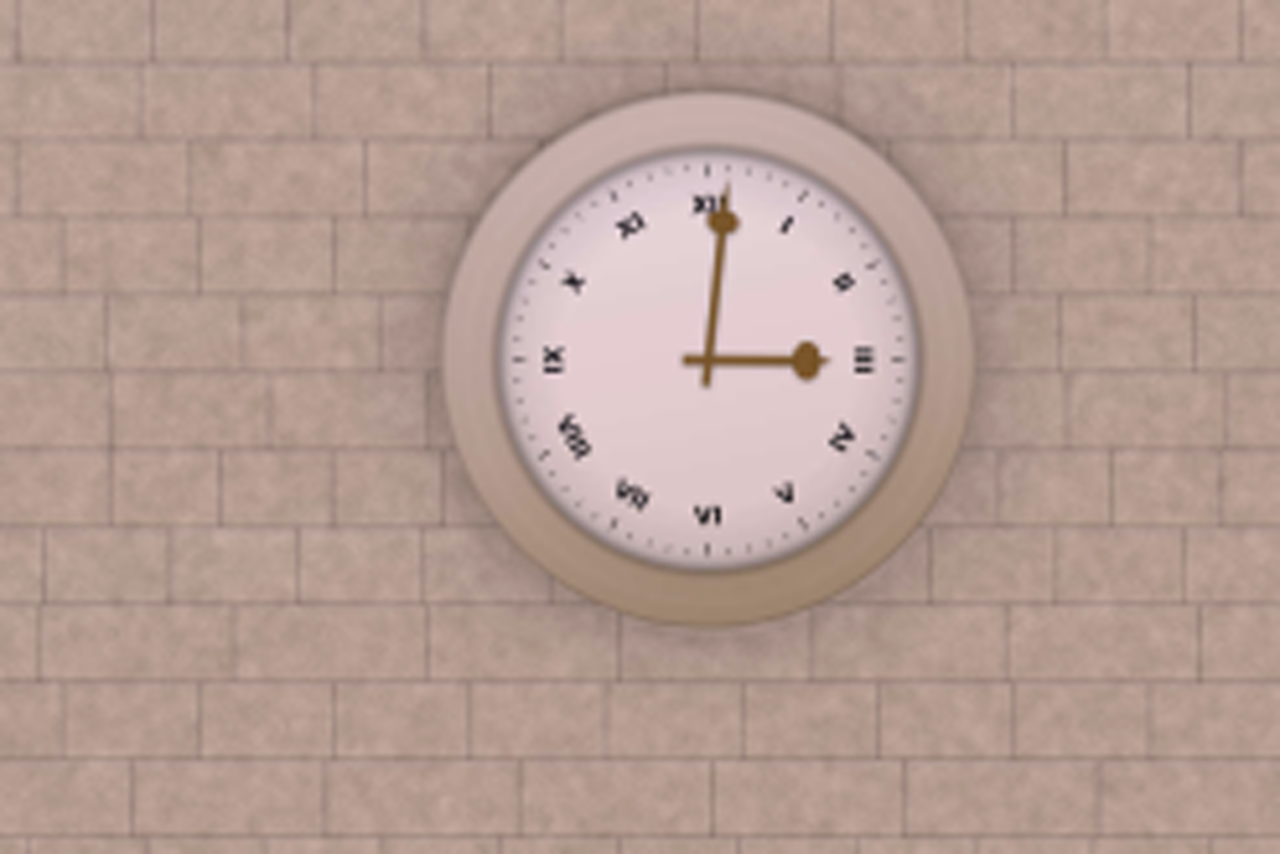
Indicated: 3 h 01 min
